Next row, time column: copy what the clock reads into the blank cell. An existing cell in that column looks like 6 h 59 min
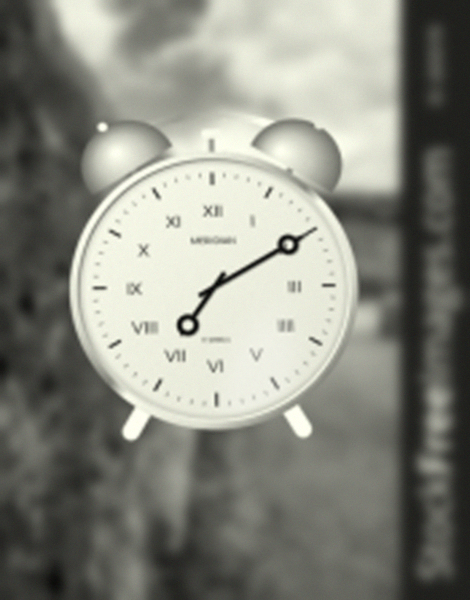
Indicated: 7 h 10 min
